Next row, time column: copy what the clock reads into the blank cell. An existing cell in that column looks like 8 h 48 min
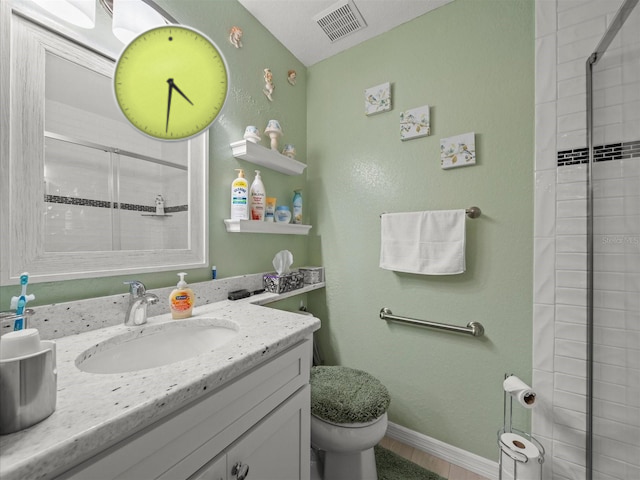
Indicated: 4 h 31 min
